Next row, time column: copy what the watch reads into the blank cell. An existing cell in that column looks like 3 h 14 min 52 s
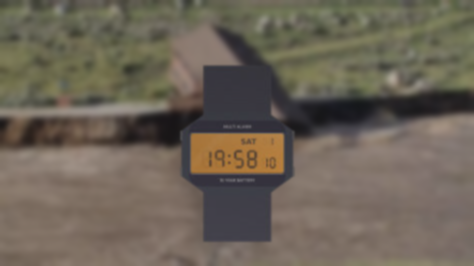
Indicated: 19 h 58 min 10 s
